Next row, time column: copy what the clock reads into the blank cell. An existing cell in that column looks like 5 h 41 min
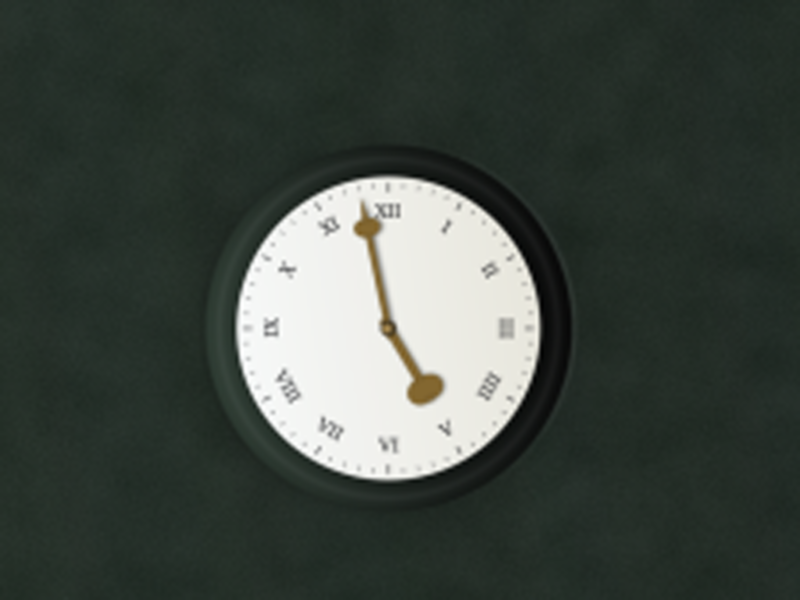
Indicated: 4 h 58 min
